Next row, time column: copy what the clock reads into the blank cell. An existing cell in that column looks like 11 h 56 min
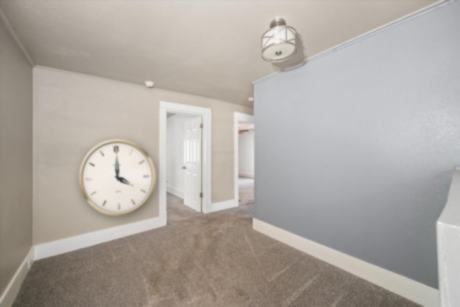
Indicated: 4 h 00 min
